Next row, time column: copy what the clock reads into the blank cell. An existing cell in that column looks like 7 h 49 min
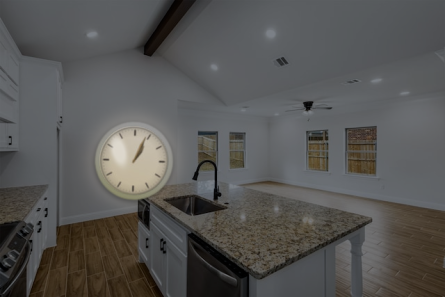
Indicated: 1 h 04 min
